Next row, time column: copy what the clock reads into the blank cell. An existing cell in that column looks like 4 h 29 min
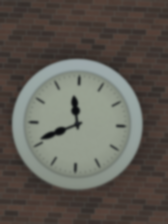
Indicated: 11 h 41 min
